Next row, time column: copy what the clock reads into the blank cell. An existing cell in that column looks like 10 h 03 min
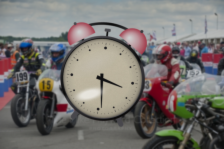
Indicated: 3 h 29 min
